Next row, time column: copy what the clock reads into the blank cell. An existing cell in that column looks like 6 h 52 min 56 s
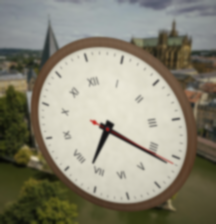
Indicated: 7 h 21 min 21 s
